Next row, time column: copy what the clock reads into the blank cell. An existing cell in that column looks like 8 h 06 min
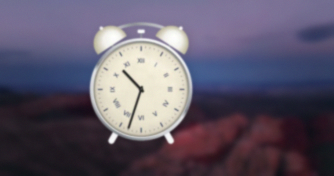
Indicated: 10 h 33 min
